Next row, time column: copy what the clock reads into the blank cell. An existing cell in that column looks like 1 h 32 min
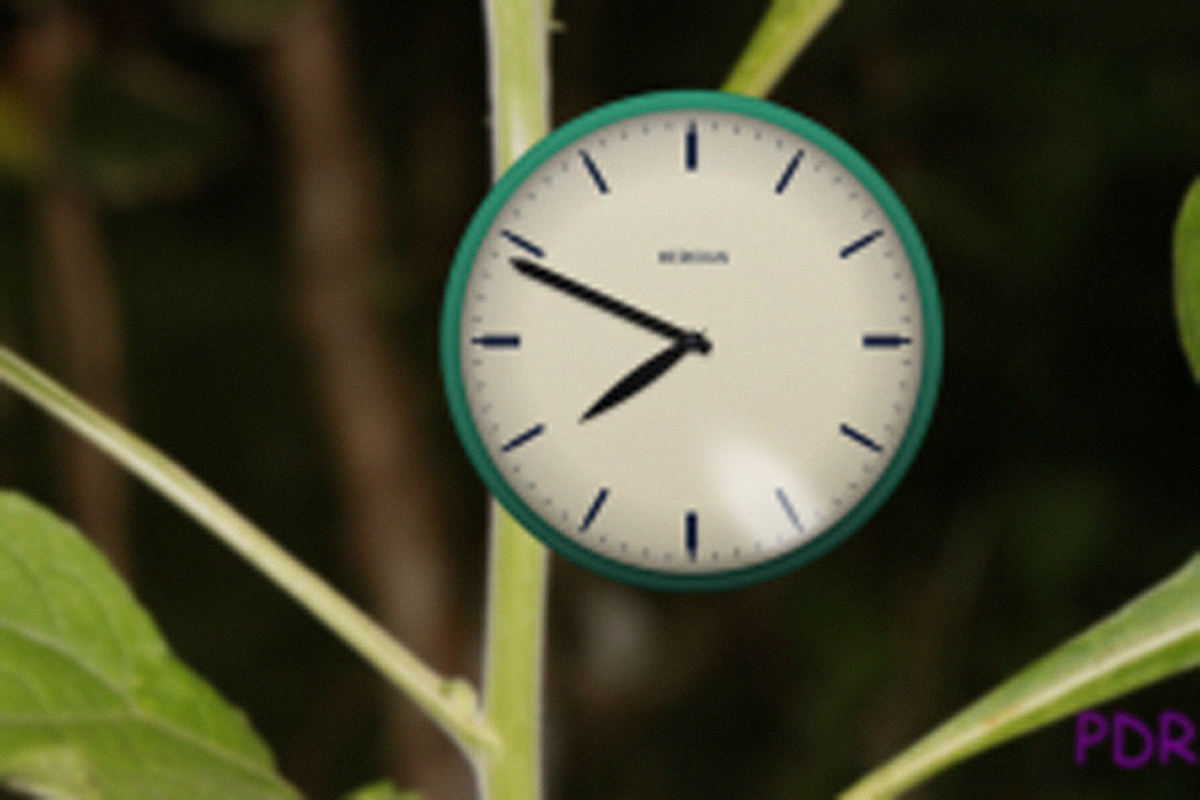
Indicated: 7 h 49 min
